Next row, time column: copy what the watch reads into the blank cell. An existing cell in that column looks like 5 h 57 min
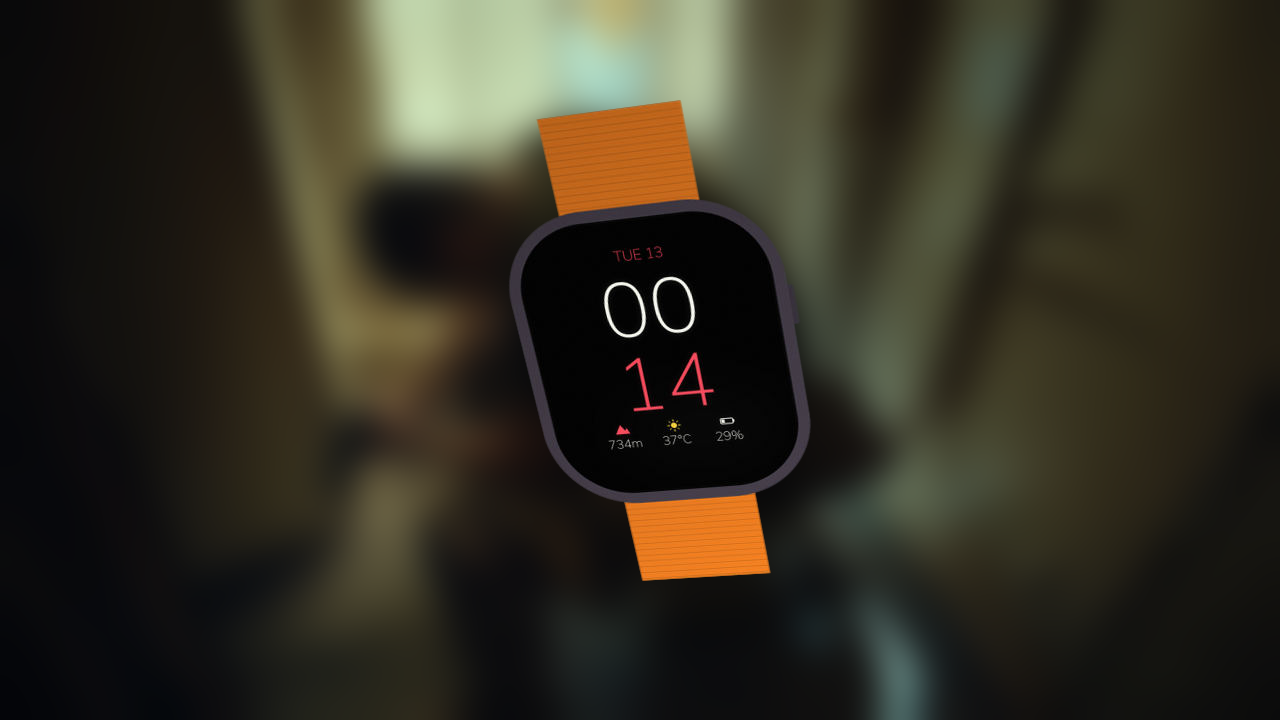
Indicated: 0 h 14 min
